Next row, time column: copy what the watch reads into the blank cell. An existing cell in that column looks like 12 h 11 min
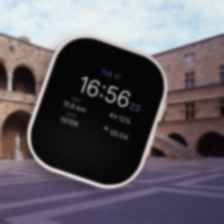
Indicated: 16 h 56 min
